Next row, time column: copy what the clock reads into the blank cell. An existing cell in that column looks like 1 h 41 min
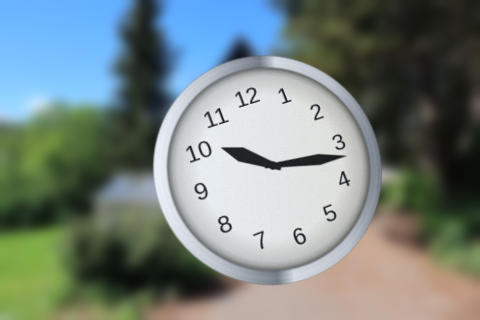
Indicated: 10 h 17 min
